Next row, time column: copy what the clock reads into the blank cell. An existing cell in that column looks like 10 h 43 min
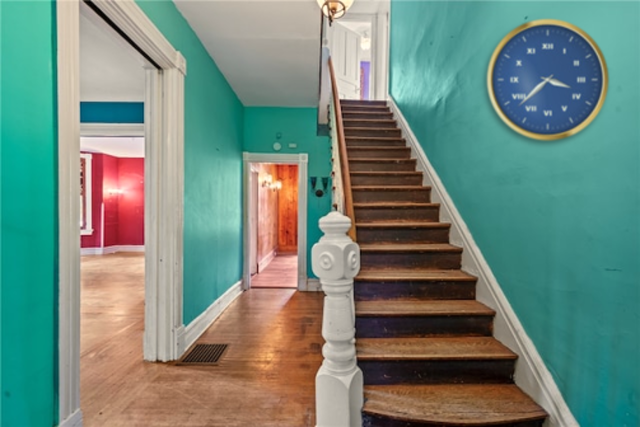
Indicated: 3 h 38 min
